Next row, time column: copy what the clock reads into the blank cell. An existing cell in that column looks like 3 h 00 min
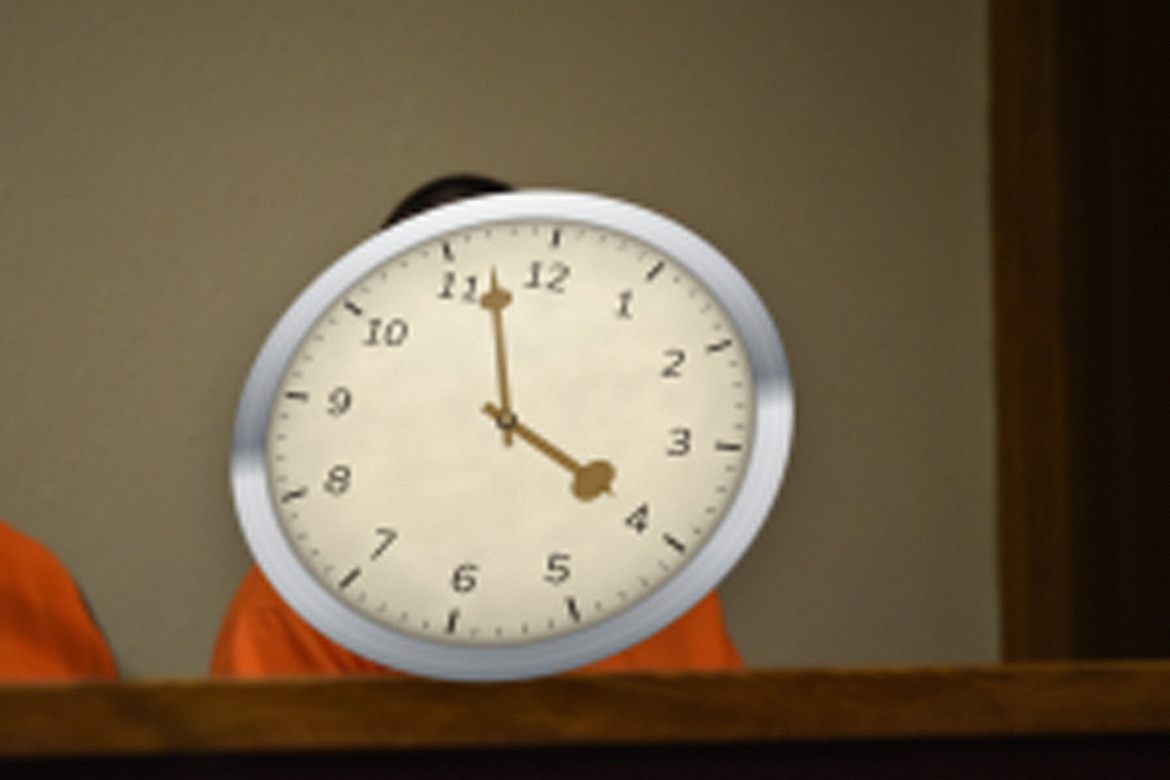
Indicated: 3 h 57 min
